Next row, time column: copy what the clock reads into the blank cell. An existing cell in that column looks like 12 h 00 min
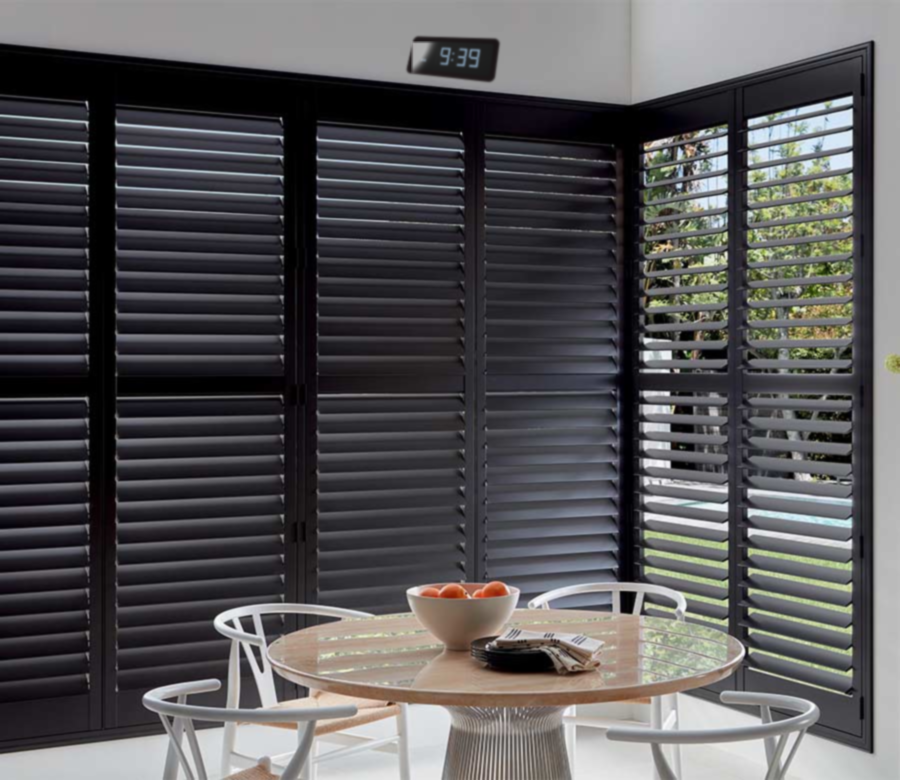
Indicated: 9 h 39 min
